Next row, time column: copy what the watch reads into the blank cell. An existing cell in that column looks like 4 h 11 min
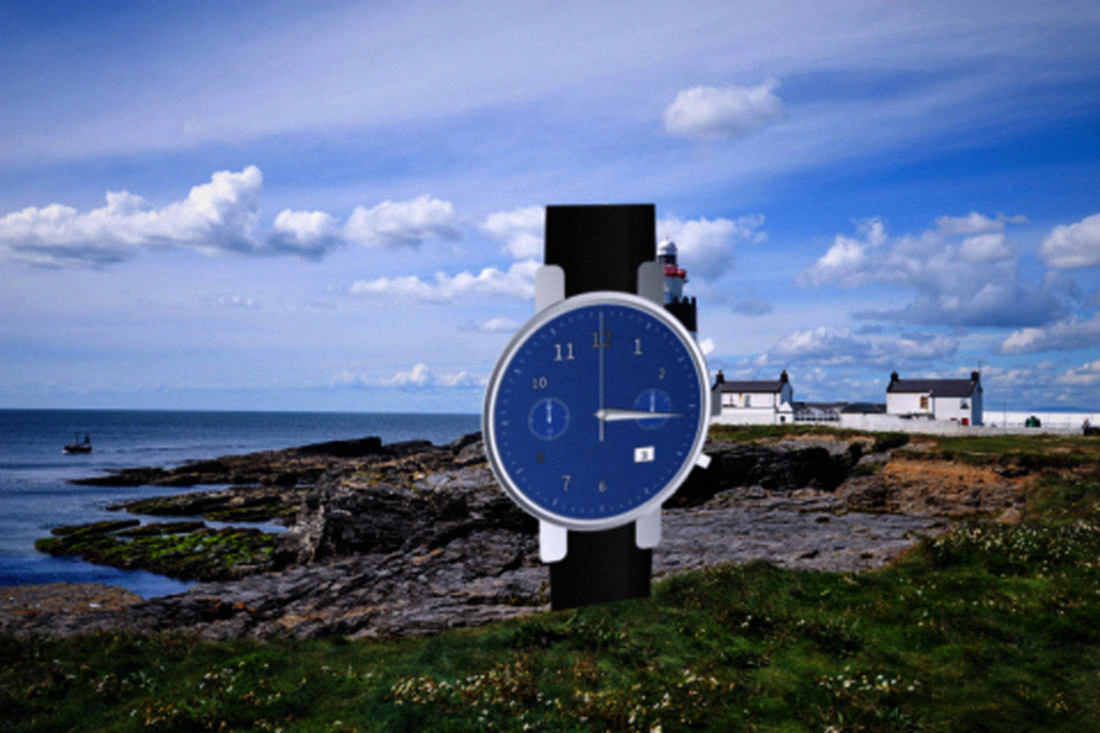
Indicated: 3 h 16 min
